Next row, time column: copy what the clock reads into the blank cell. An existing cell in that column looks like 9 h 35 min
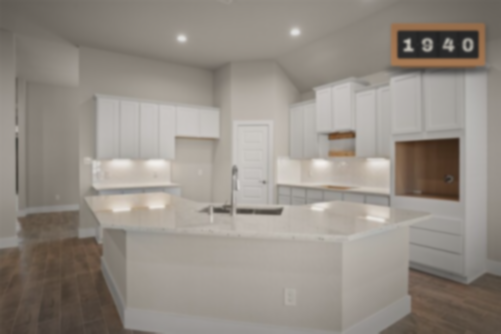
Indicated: 19 h 40 min
